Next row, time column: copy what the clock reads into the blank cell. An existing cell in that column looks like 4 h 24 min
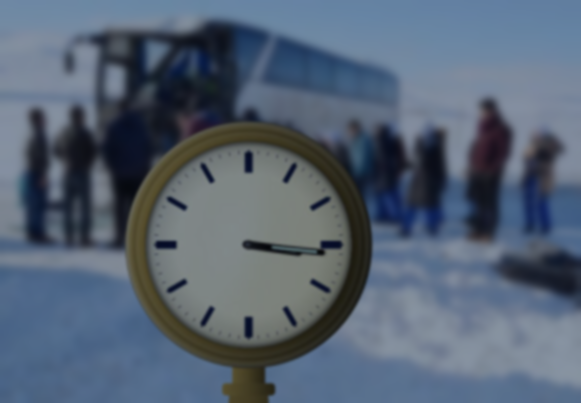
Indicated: 3 h 16 min
